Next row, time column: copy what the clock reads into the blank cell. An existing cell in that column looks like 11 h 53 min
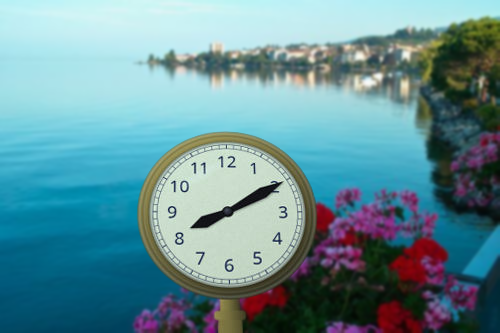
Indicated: 8 h 10 min
